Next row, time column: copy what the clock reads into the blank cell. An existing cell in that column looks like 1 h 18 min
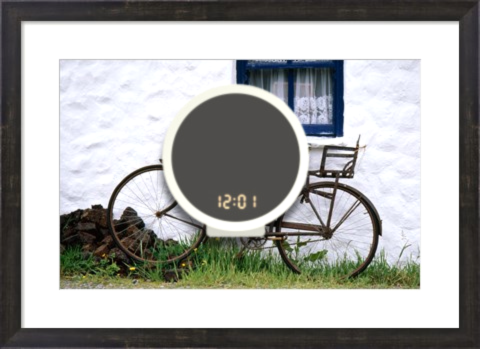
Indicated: 12 h 01 min
